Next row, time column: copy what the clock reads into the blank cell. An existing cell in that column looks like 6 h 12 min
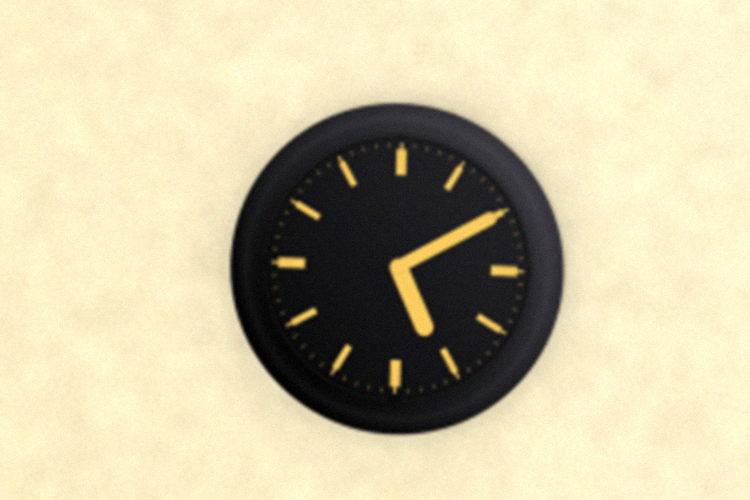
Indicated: 5 h 10 min
